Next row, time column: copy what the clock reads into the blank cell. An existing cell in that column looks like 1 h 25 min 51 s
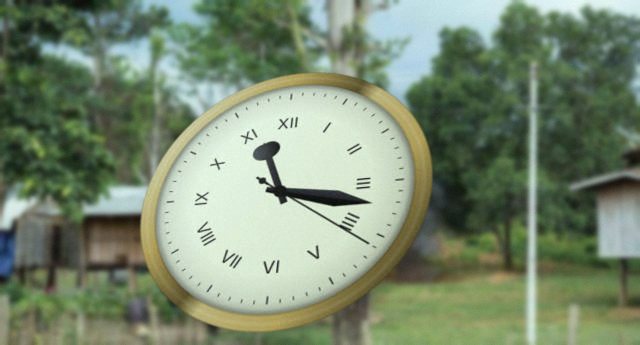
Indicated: 11 h 17 min 21 s
